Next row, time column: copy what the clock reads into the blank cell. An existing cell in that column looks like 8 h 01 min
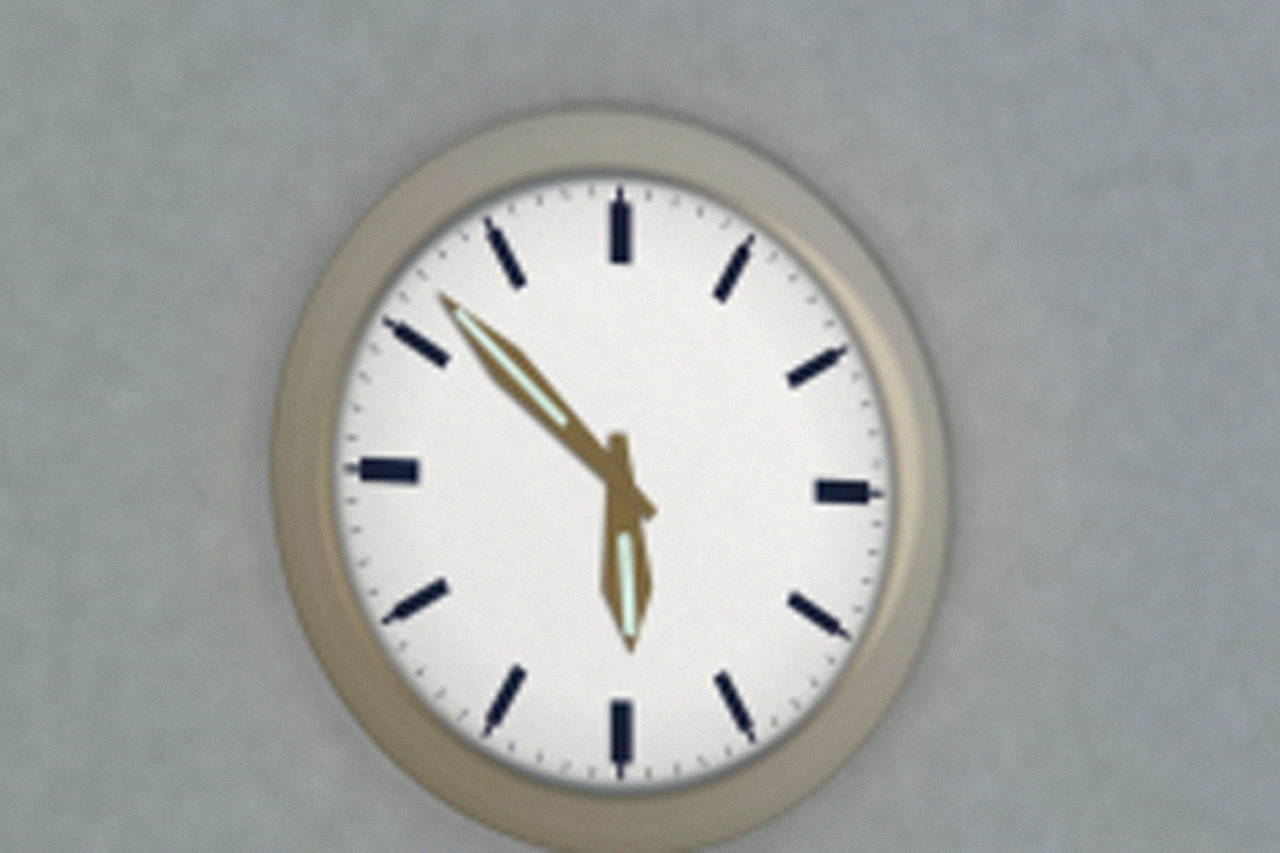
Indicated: 5 h 52 min
